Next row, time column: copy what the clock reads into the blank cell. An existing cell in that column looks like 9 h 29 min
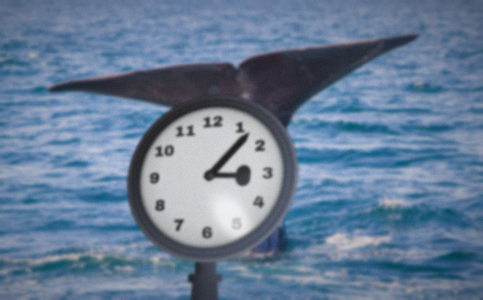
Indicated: 3 h 07 min
